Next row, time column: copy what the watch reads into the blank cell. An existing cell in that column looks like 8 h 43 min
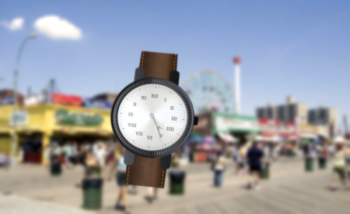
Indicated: 4 h 26 min
